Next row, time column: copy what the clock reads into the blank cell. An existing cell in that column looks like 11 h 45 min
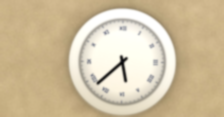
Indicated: 5 h 38 min
